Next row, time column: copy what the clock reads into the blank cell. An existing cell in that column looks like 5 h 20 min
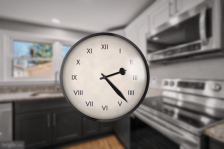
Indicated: 2 h 23 min
